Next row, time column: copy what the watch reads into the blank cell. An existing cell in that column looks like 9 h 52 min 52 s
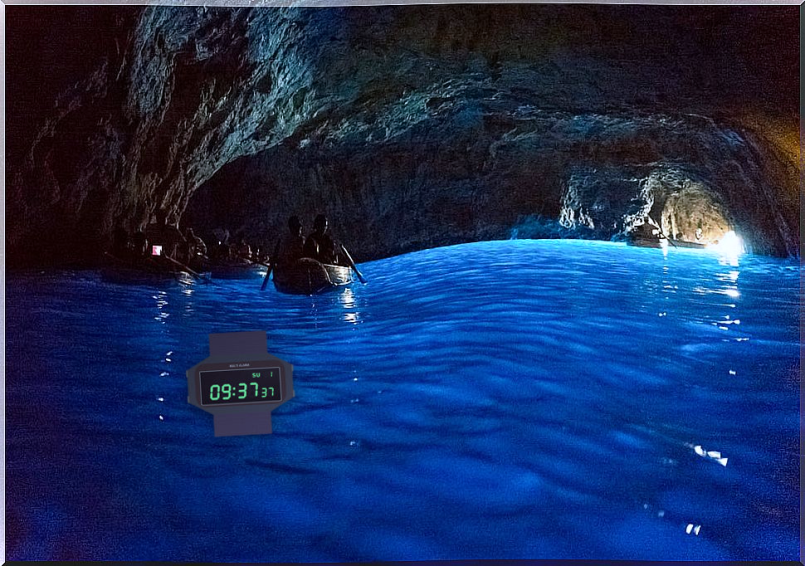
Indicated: 9 h 37 min 37 s
